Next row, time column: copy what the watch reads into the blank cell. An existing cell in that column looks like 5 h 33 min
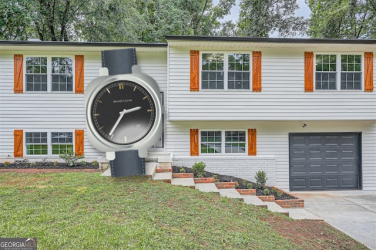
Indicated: 2 h 36 min
